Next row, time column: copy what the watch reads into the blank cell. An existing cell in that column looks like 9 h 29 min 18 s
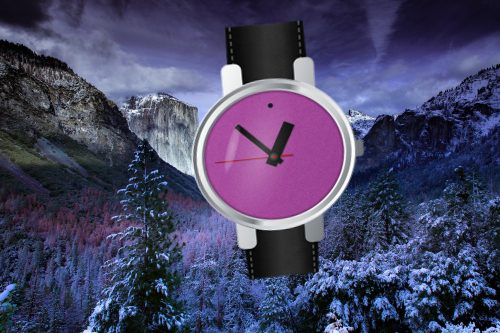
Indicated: 12 h 52 min 45 s
